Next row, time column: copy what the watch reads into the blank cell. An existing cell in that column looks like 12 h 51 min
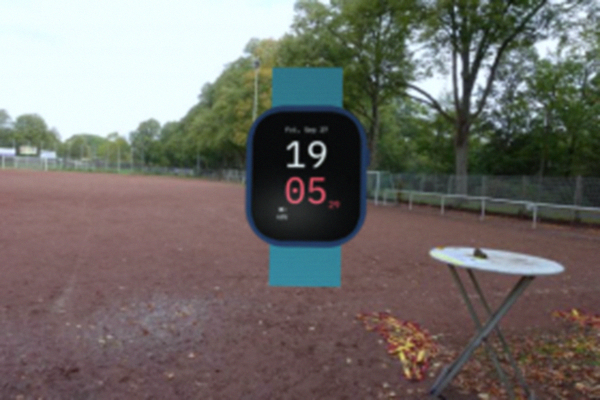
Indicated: 19 h 05 min
